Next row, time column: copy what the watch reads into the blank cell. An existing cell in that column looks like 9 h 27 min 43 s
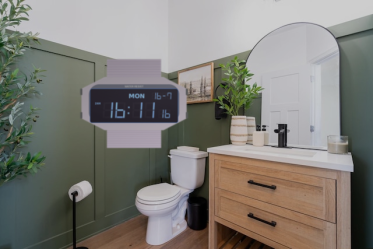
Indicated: 16 h 11 min 16 s
